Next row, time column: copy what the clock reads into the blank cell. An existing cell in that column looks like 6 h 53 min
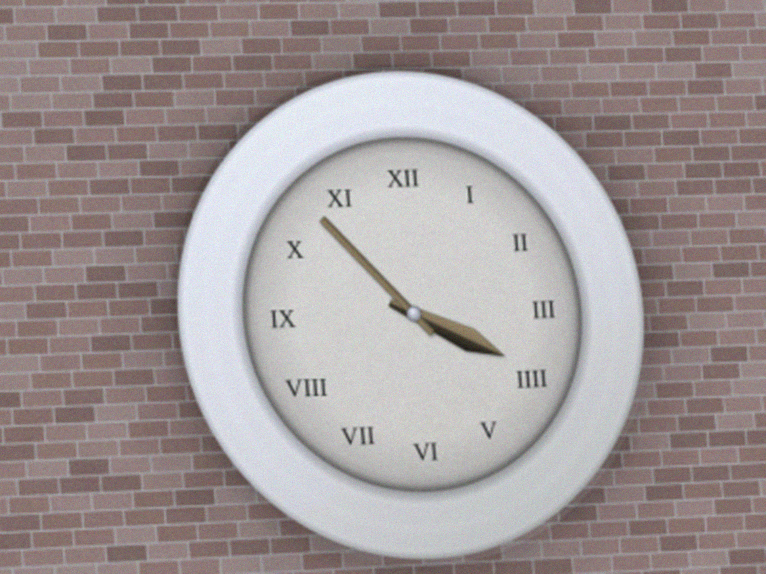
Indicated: 3 h 53 min
